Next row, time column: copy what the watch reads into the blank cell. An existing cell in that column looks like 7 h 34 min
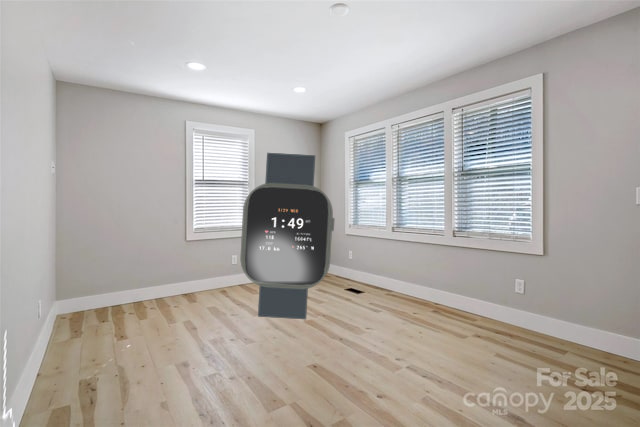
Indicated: 1 h 49 min
